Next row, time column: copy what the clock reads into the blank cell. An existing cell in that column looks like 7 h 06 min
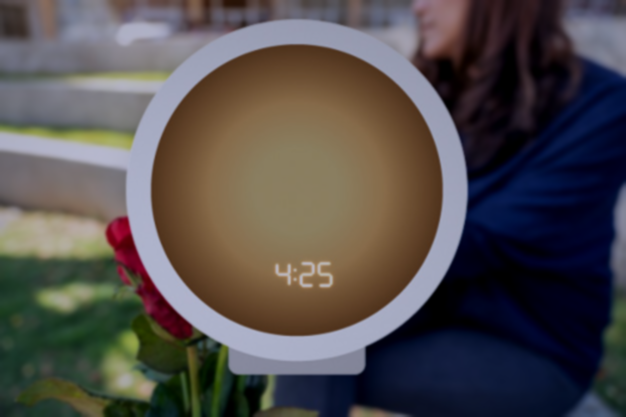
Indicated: 4 h 25 min
